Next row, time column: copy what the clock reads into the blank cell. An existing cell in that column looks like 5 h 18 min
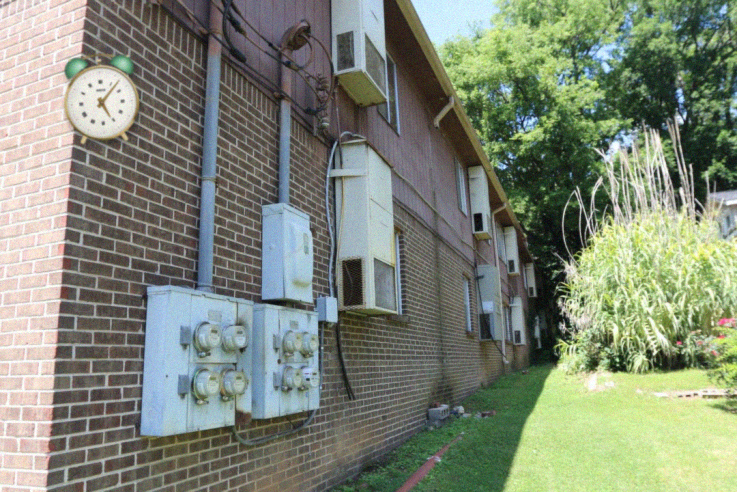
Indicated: 5 h 07 min
